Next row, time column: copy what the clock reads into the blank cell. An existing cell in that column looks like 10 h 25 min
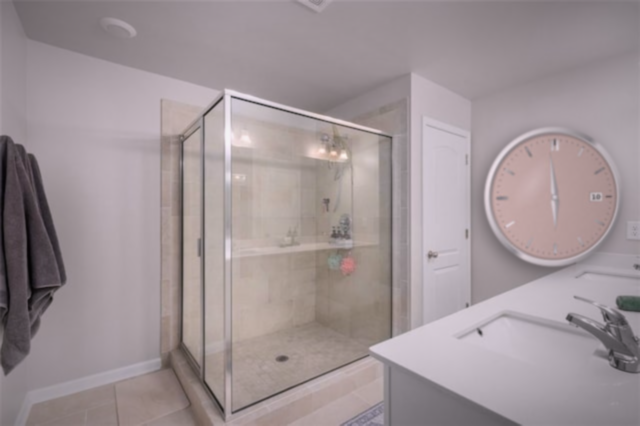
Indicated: 5 h 59 min
